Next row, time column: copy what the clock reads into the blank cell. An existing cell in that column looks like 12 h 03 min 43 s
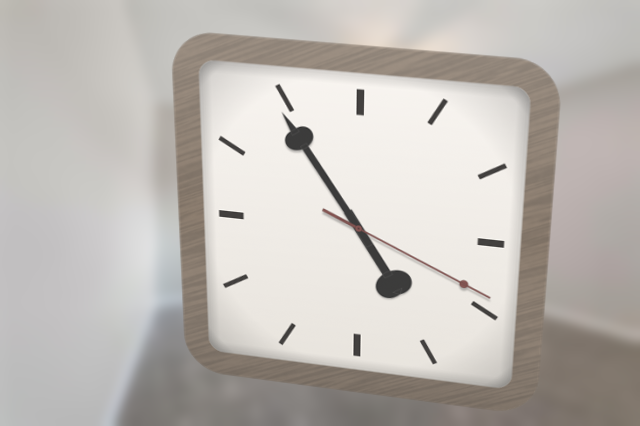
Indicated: 4 h 54 min 19 s
